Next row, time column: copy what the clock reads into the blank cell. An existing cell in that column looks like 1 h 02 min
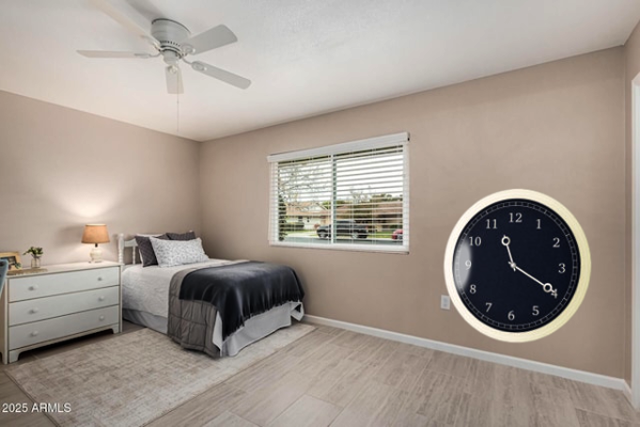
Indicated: 11 h 20 min
